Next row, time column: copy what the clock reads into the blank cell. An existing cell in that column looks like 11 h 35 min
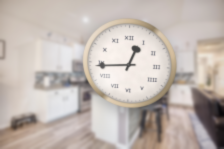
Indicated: 12 h 44 min
